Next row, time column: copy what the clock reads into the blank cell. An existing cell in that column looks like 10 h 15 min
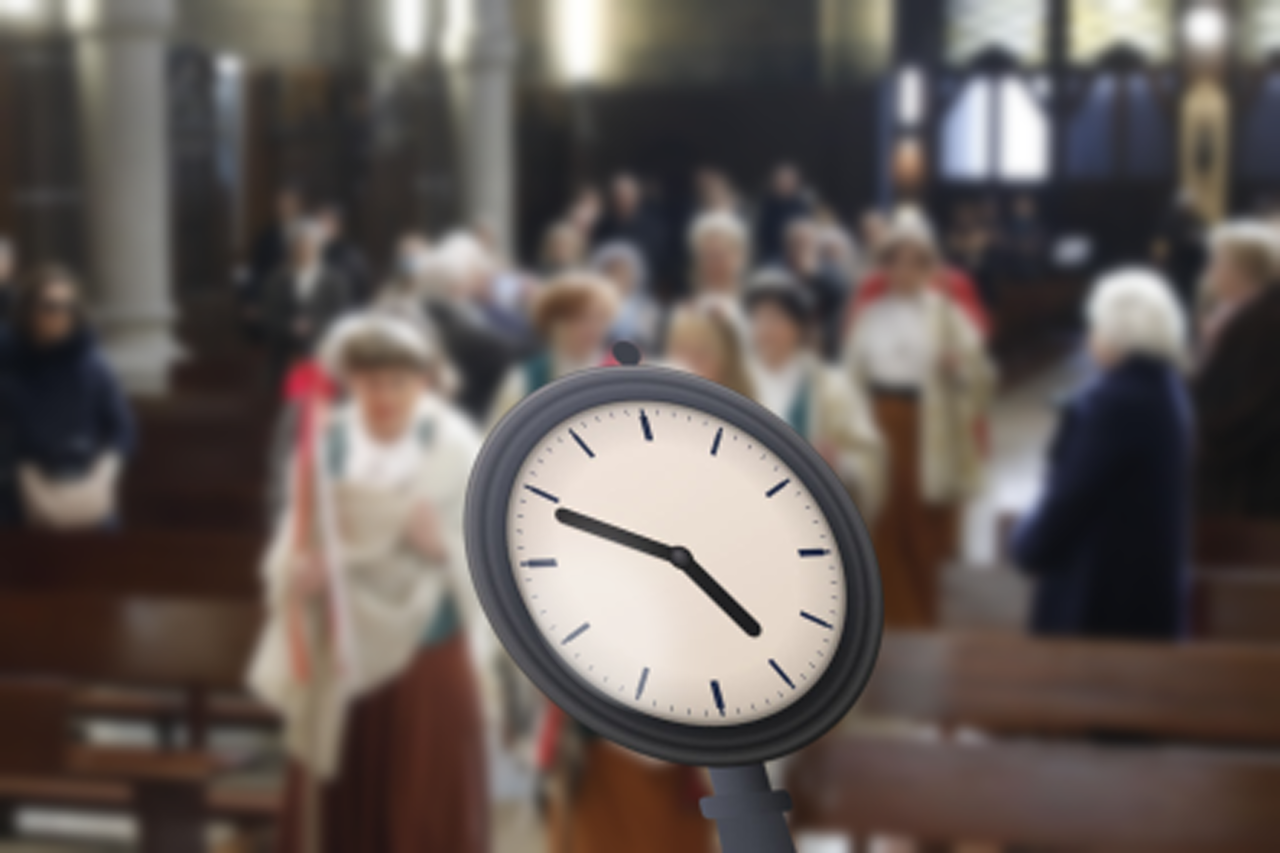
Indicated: 4 h 49 min
